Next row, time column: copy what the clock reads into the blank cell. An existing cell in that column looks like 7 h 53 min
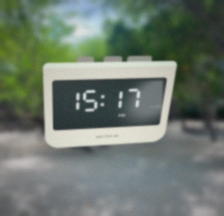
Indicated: 15 h 17 min
